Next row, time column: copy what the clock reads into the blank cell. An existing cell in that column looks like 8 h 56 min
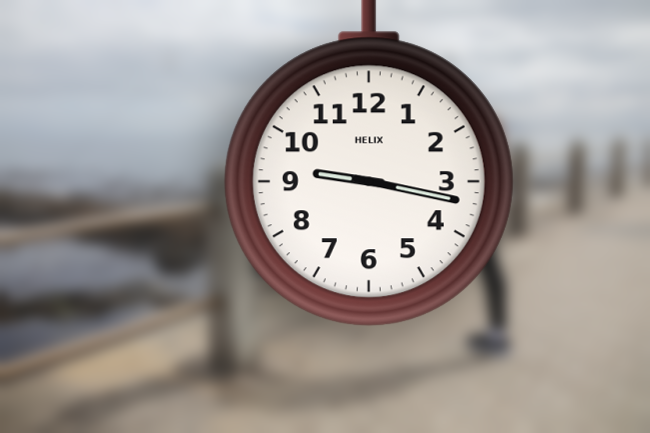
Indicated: 9 h 17 min
